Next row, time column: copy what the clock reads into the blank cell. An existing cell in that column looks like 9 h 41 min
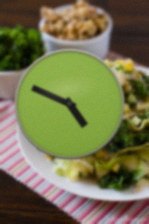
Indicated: 4 h 49 min
